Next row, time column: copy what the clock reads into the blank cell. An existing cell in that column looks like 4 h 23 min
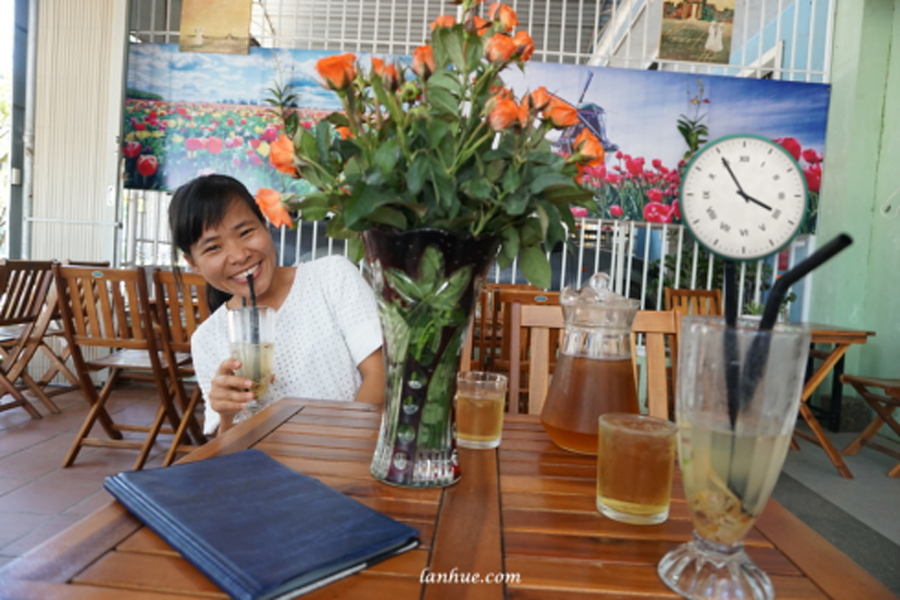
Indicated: 3 h 55 min
